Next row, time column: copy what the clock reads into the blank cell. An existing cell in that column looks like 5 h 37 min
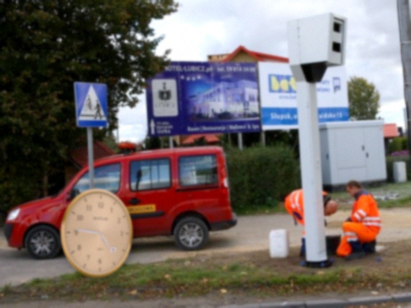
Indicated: 4 h 46 min
